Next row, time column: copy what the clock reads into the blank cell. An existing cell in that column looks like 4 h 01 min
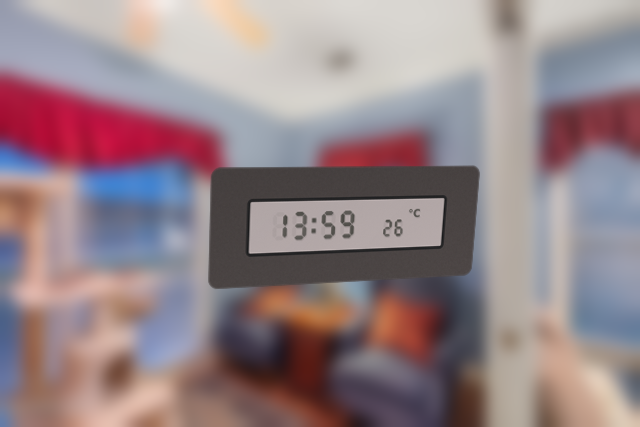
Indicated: 13 h 59 min
